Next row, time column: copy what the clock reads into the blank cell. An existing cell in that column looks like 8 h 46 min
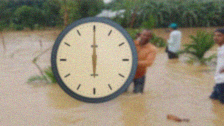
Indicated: 6 h 00 min
